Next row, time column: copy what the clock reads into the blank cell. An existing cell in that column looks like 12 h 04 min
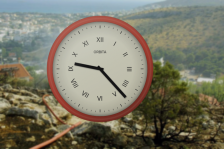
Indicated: 9 h 23 min
